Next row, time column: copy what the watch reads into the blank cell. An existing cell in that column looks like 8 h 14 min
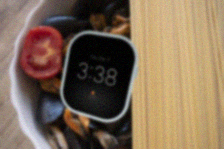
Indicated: 3 h 38 min
